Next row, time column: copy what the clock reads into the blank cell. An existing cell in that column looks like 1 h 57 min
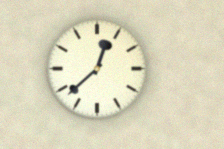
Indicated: 12 h 38 min
